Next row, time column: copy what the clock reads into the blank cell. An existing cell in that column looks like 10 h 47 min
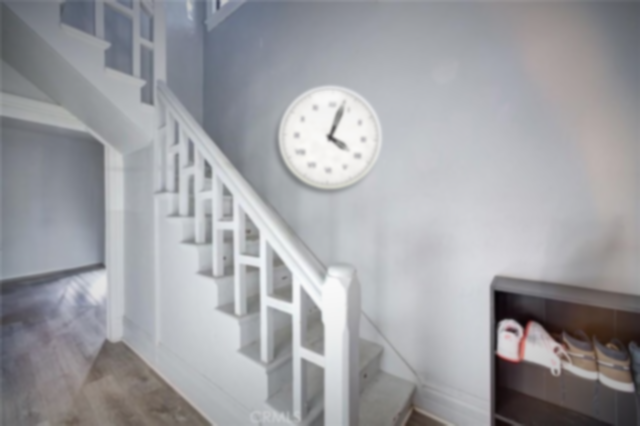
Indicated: 4 h 03 min
